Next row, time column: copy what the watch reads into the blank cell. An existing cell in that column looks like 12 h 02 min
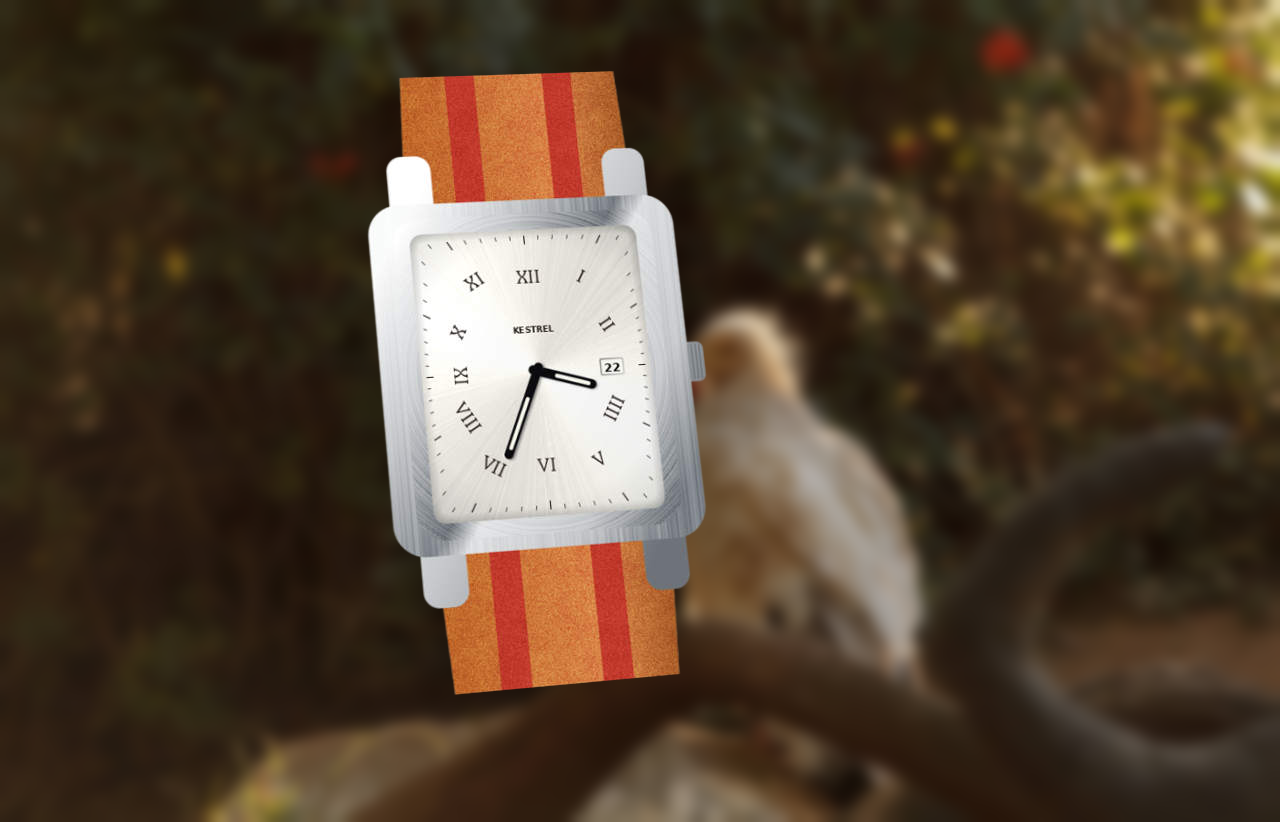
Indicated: 3 h 34 min
